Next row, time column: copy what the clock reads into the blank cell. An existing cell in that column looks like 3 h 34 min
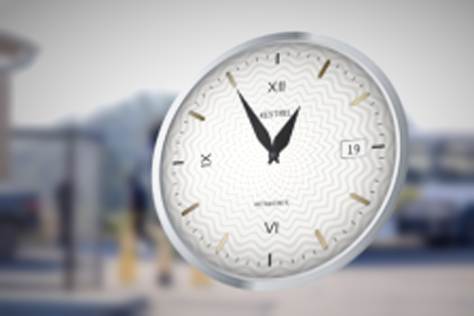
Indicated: 12 h 55 min
